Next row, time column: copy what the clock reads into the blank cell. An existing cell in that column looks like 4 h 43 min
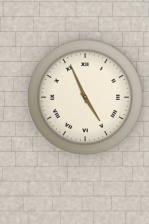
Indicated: 4 h 56 min
